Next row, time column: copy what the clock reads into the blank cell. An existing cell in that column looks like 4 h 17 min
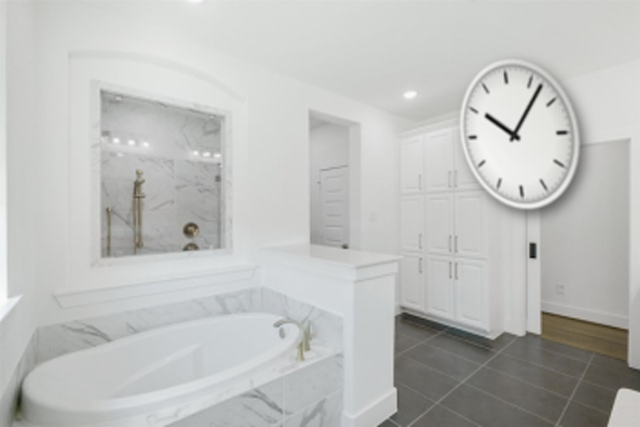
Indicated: 10 h 07 min
